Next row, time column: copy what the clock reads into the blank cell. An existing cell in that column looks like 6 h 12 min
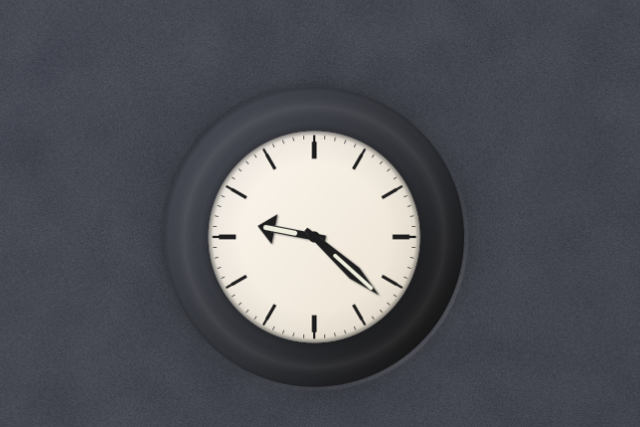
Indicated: 9 h 22 min
